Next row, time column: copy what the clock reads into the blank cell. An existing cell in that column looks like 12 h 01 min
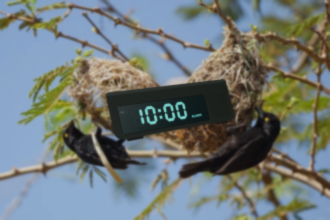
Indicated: 10 h 00 min
